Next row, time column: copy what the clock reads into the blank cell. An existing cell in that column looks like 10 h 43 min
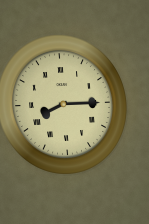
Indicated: 8 h 15 min
